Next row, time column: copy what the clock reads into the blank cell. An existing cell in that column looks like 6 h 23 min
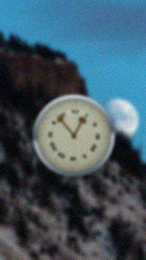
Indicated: 12 h 53 min
